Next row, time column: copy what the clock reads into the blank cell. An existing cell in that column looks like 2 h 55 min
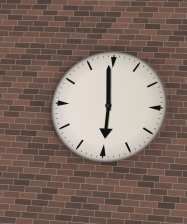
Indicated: 5 h 59 min
